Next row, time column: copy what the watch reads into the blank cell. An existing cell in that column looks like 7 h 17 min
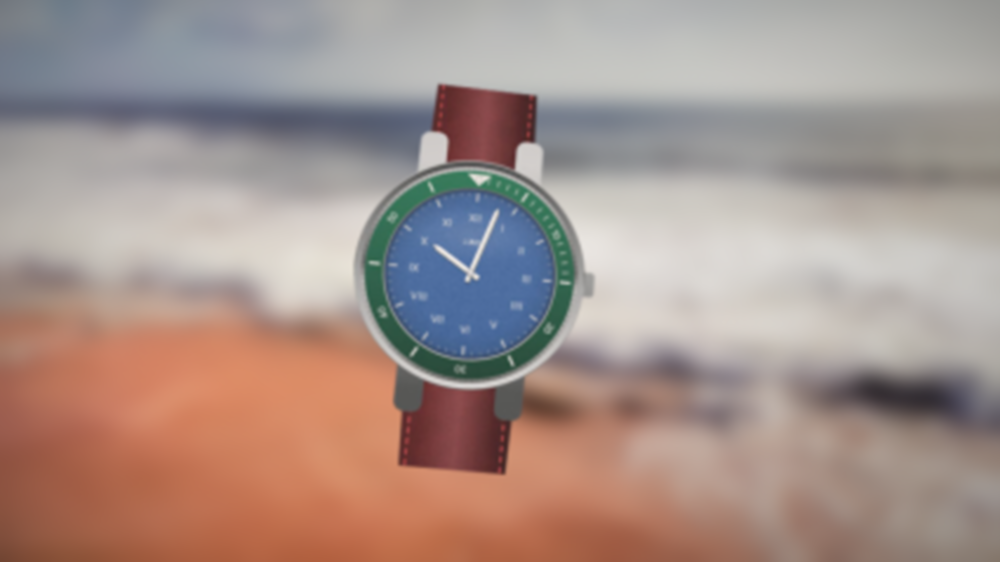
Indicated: 10 h 03 min
